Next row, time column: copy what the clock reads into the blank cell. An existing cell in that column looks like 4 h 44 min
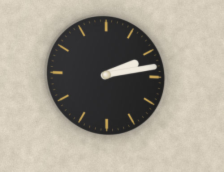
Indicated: 2 h 13 min
